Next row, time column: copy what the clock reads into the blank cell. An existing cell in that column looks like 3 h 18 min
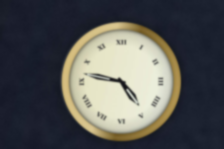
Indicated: 4 h 47 min
